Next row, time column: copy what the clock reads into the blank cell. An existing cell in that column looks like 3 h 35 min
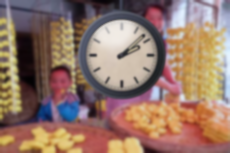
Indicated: 2 h 08 min
